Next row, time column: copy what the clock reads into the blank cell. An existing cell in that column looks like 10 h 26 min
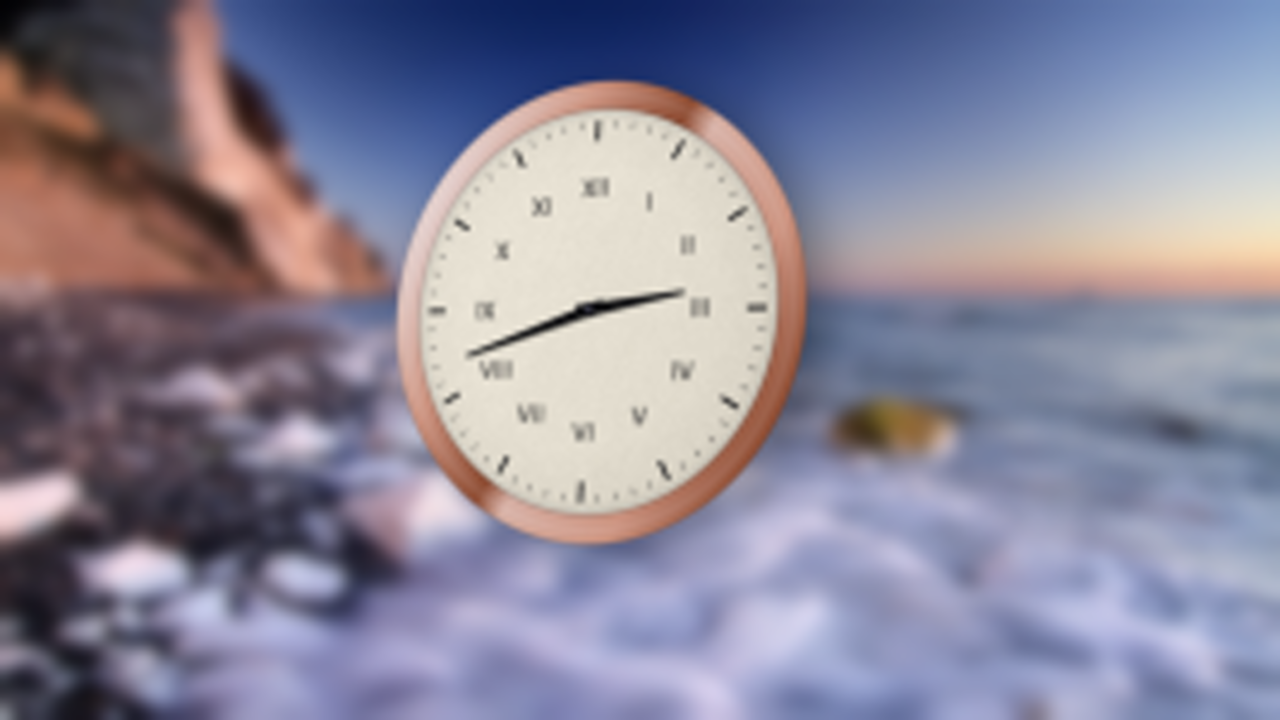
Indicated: 2 h 42 min
